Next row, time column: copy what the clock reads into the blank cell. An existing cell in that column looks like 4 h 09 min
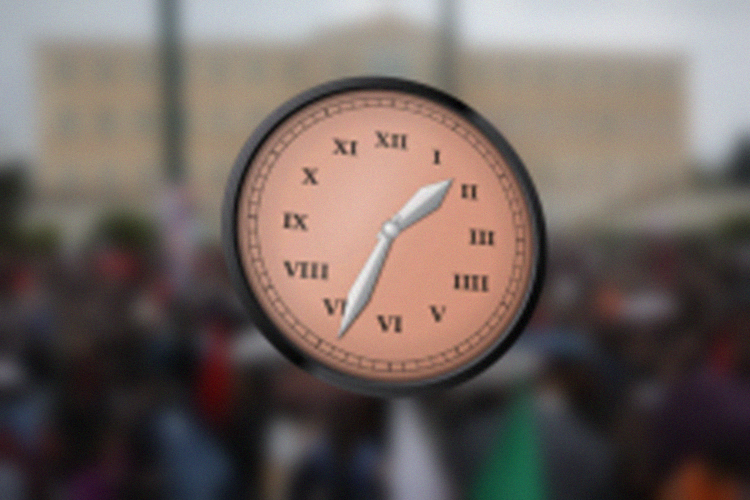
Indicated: 1 h 34 min
